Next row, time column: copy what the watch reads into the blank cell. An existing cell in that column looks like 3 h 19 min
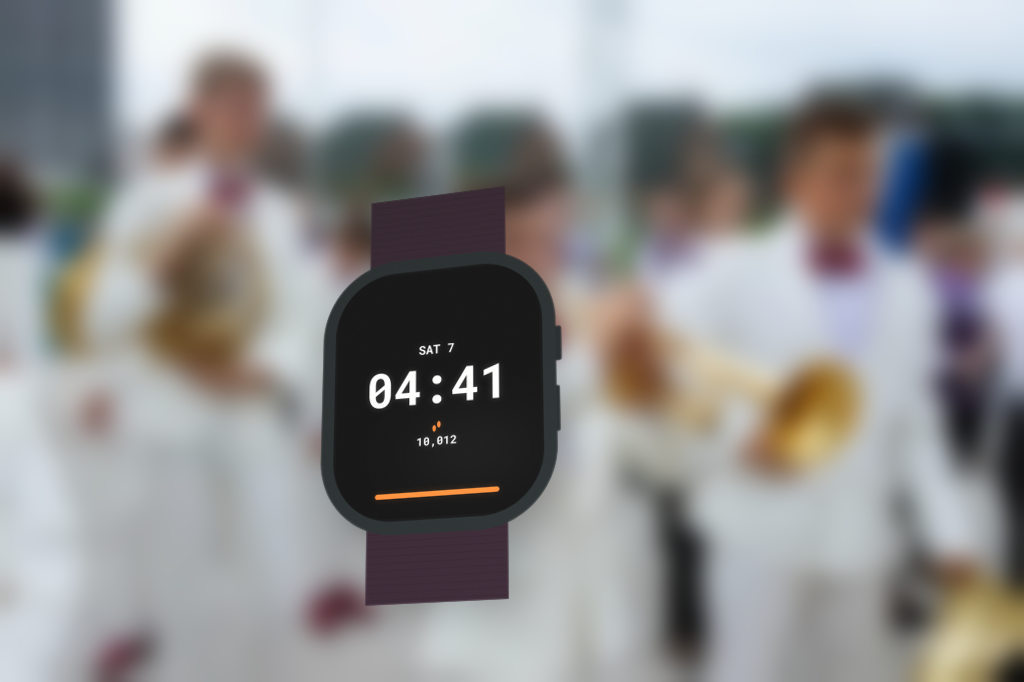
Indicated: 4 h 41 min
